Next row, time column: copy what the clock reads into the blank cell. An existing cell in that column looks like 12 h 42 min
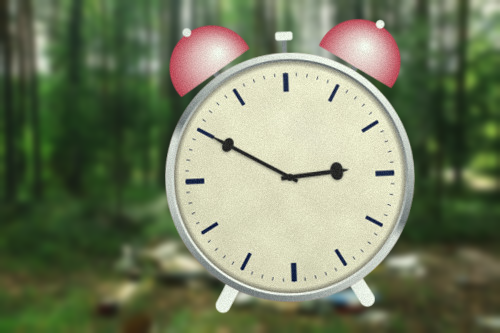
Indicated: 2 h 50 min
